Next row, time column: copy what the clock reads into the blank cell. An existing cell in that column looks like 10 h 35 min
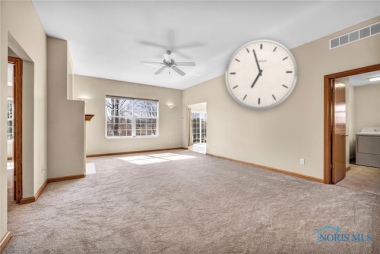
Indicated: 6 h 57 min
